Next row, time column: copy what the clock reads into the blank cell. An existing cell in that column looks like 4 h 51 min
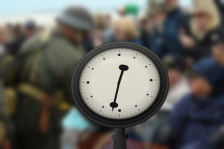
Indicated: 12 h 32 min
